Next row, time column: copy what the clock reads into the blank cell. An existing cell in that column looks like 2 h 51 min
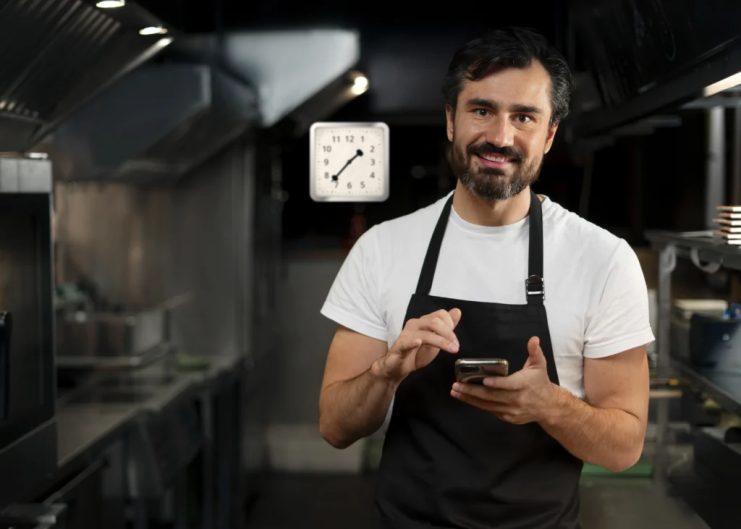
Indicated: 1 h 37 min
